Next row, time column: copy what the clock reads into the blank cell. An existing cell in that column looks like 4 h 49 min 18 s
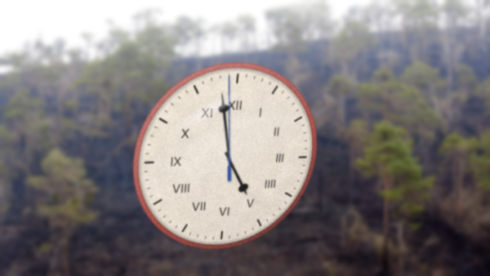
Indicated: 4 h 57 min 59 s
